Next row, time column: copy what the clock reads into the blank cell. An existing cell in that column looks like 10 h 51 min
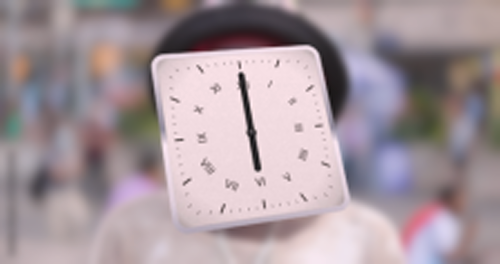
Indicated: 6 h 00 min
